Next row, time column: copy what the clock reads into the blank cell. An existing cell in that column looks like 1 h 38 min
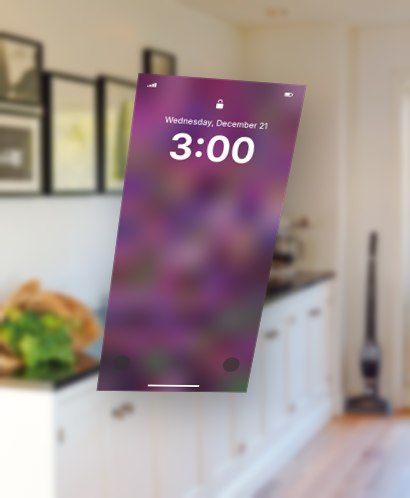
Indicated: 3 h 00 min
